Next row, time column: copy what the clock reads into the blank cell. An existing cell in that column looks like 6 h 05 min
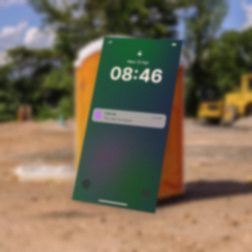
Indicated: 8 h 46 min
